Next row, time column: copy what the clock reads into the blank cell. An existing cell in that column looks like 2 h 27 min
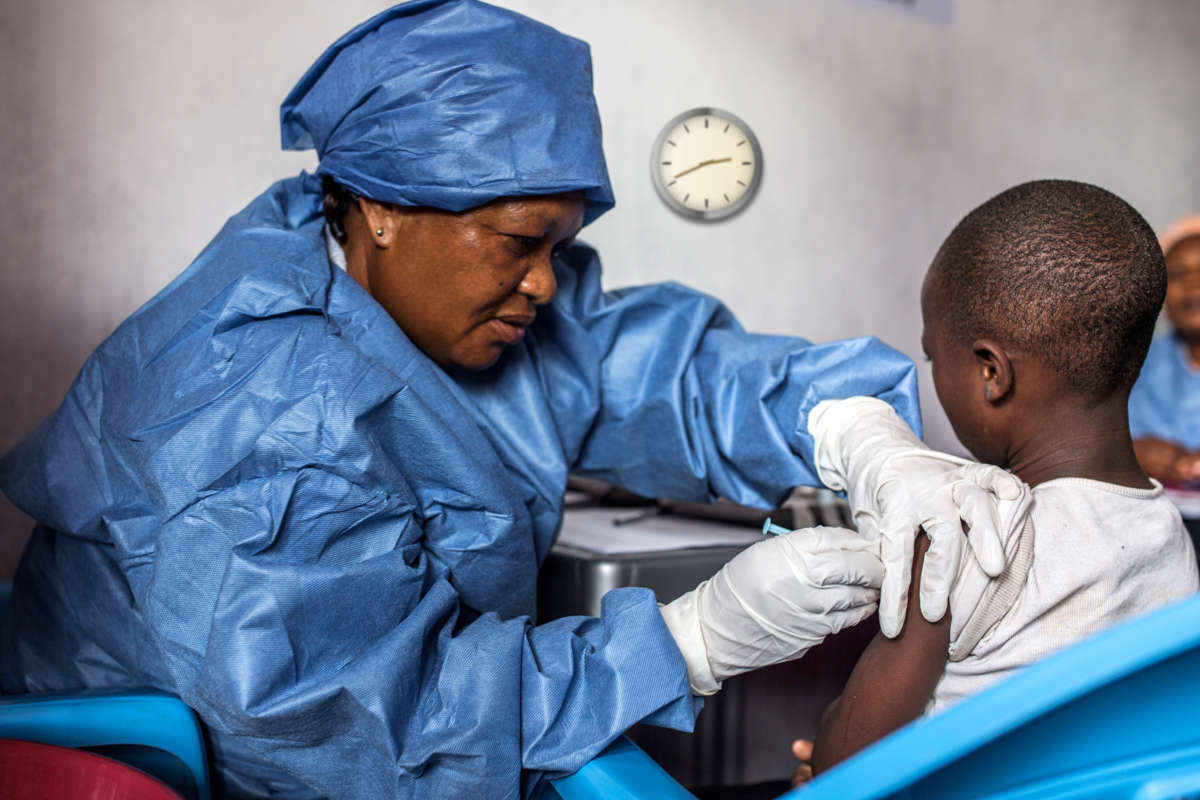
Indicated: 2 h 41 min
